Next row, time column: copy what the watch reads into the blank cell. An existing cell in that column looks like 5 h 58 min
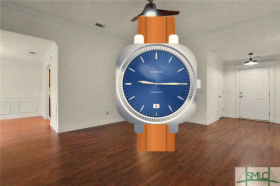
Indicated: 9 h 15 min
